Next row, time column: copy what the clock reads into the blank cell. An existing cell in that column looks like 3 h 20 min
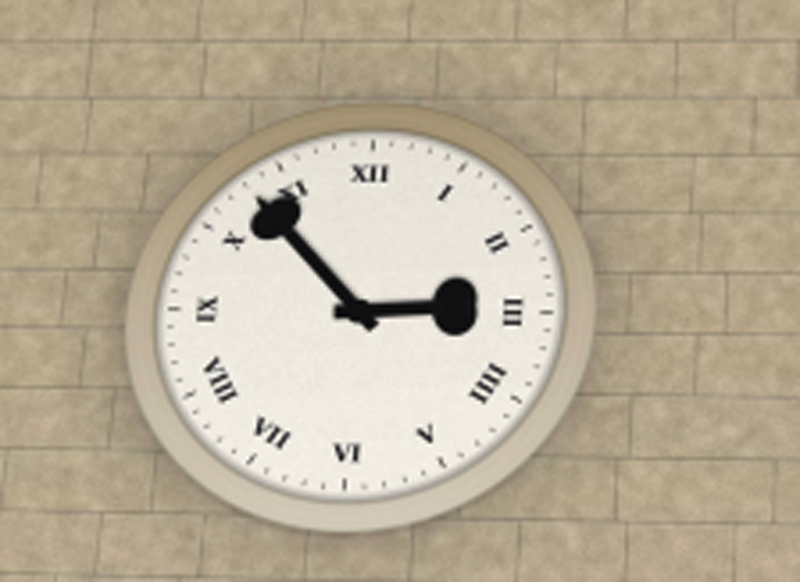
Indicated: 2 h 53 min
